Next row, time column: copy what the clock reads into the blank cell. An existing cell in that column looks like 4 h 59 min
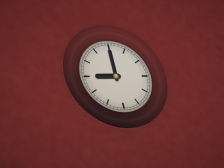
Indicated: 9 h 00 min
